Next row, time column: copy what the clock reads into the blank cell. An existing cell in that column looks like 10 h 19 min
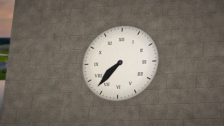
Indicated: 7 h 37 min
